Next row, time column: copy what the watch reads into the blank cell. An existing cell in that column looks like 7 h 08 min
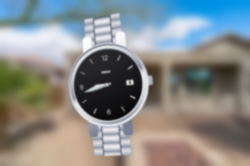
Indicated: 8 h 43 min
